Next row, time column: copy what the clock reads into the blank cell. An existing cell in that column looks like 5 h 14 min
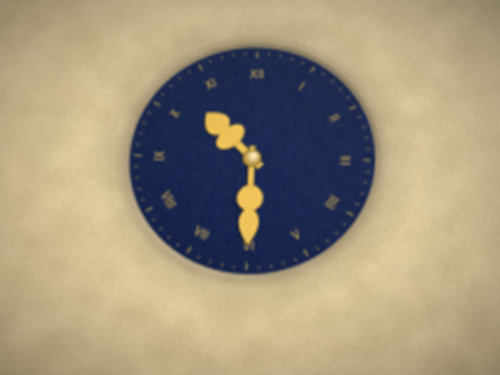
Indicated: 10 h 30 min
